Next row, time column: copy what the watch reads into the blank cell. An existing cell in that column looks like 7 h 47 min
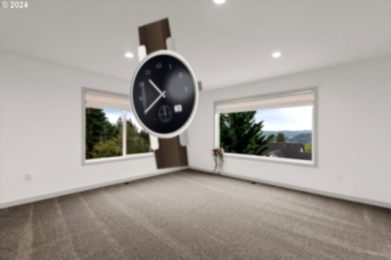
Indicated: 10 h 40 min
